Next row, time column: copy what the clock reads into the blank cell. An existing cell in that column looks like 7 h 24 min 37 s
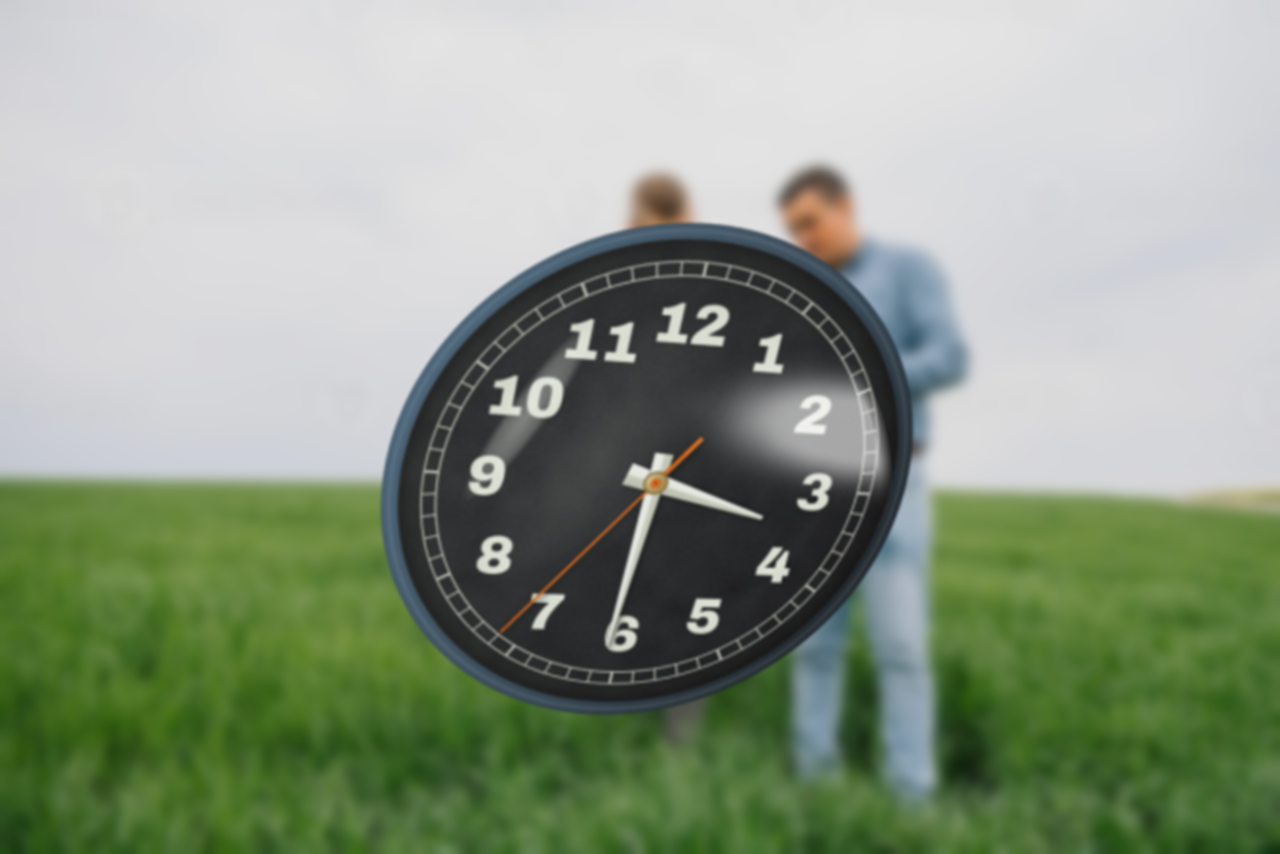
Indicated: 3 h 30 min 36 s
